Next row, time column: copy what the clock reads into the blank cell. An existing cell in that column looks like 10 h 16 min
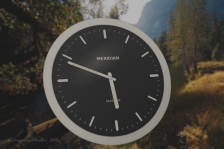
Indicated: 5 h 49 min
